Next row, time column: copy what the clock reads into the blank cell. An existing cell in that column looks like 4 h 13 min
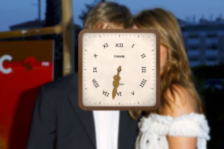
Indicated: 6 h 32 min
